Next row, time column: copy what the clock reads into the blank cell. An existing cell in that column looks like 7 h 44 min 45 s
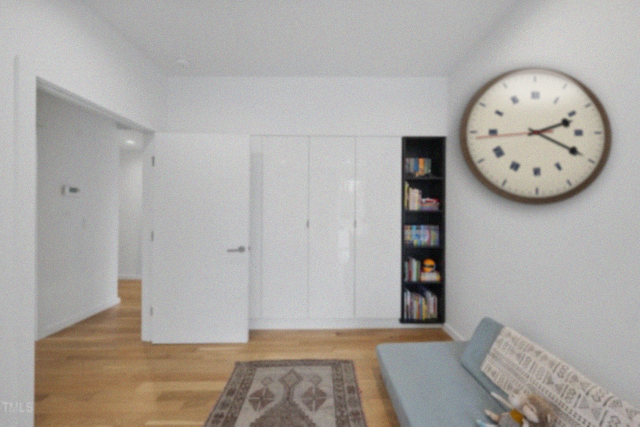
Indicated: 2 h 19 min 44 s
